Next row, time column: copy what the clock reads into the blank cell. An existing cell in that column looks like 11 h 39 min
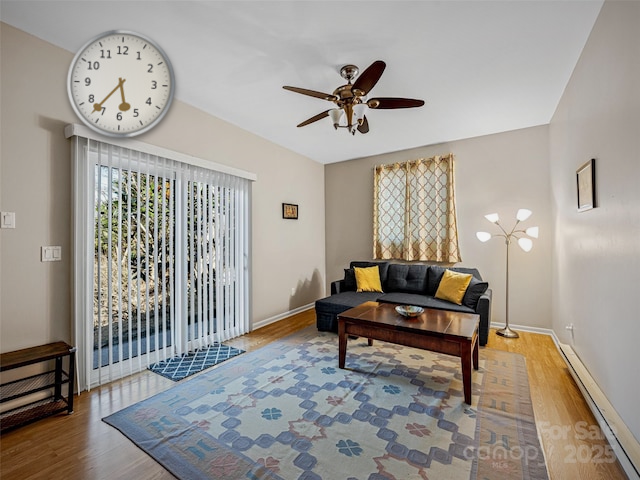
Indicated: 5 h 37 min
